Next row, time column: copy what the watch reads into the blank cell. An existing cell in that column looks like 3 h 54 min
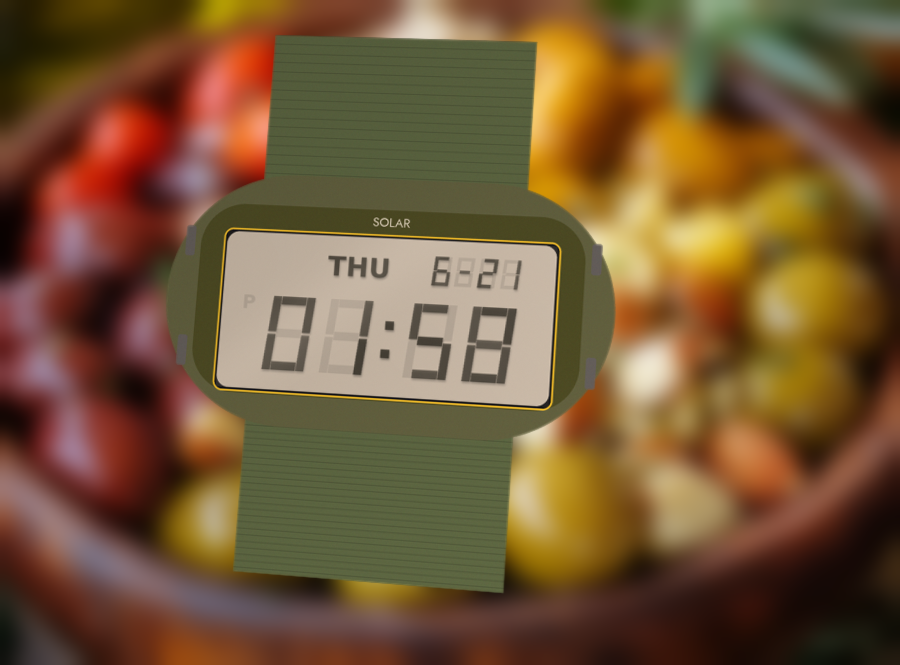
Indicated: 1 h 58 min
